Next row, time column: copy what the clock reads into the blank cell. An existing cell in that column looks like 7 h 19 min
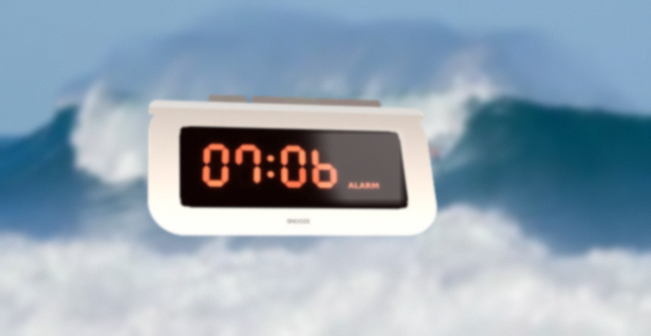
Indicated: 7 h 06 min
